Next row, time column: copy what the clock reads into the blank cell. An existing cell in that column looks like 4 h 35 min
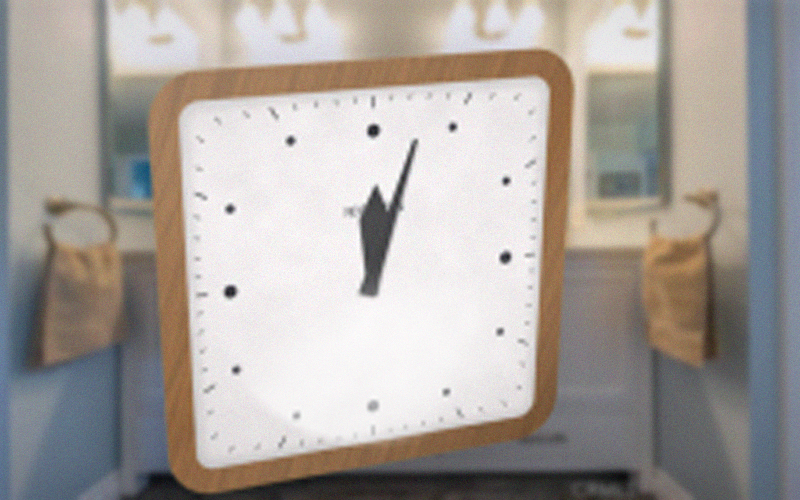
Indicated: 12 h 03 min
